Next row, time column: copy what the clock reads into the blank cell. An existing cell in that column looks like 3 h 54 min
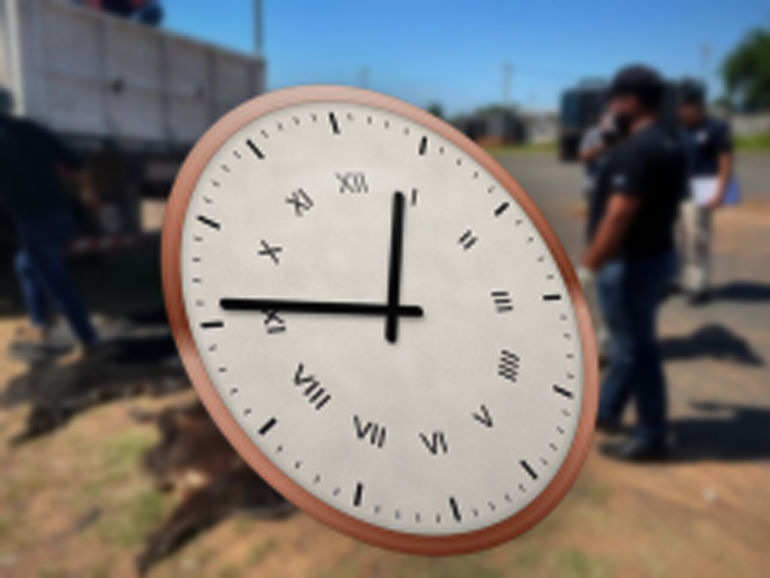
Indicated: 12 h 46 min
